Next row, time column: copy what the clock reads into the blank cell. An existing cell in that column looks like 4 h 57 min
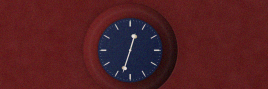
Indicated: 12 h 33 min
